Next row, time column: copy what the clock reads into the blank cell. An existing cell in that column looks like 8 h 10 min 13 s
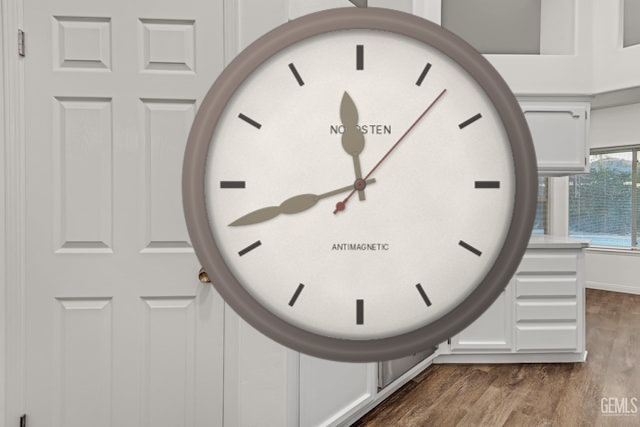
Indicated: 11 h 42 min 07 s
